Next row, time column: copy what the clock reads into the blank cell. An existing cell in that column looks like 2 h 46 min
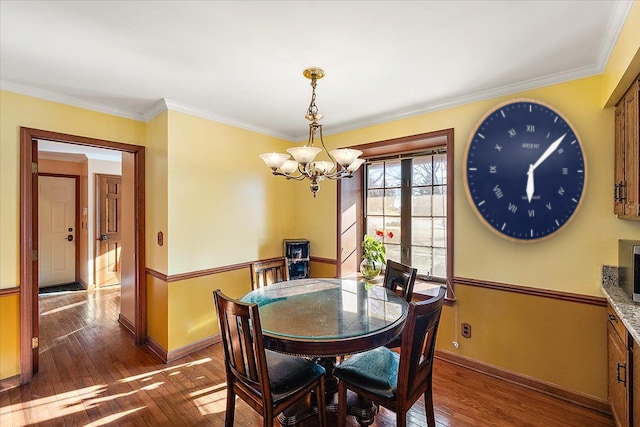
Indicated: 6 h 08 min
